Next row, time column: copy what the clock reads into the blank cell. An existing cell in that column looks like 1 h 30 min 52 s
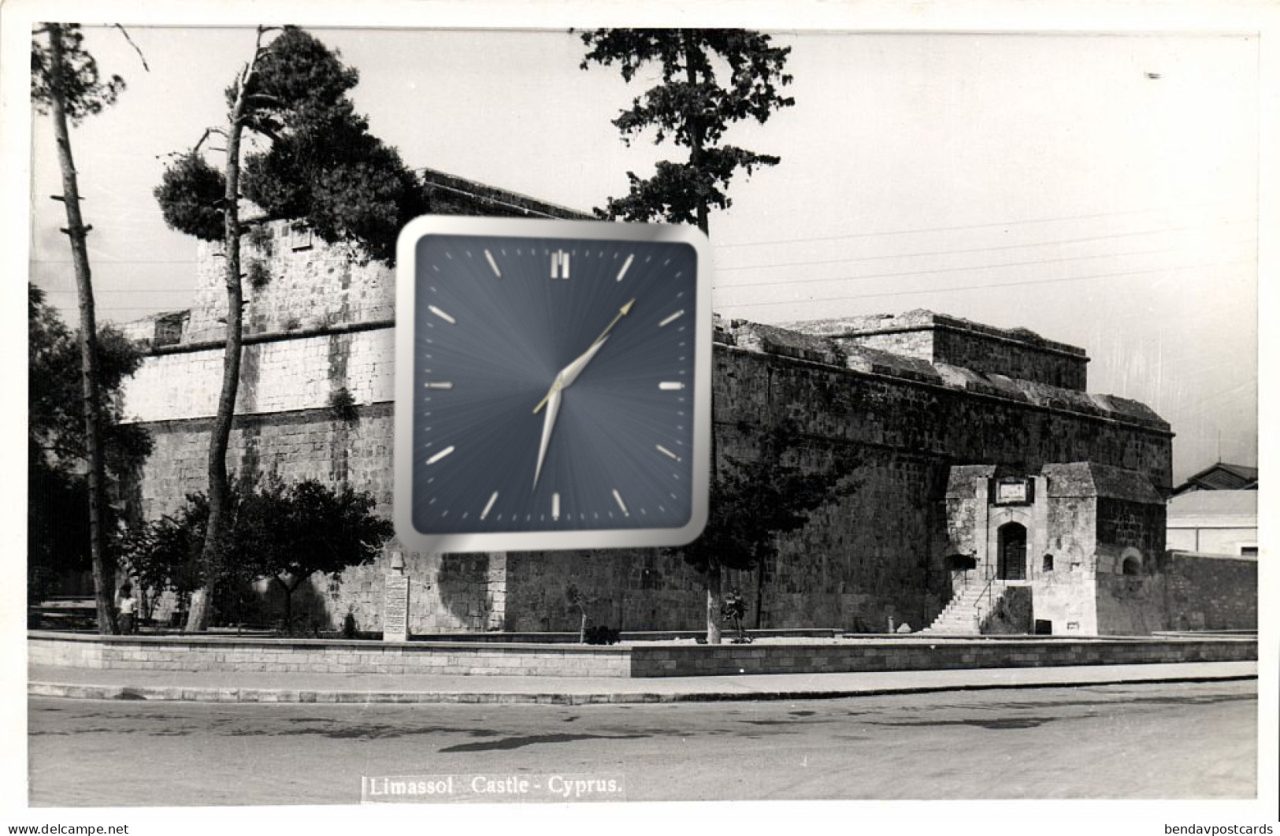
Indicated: 1 h 32 min 07 s
